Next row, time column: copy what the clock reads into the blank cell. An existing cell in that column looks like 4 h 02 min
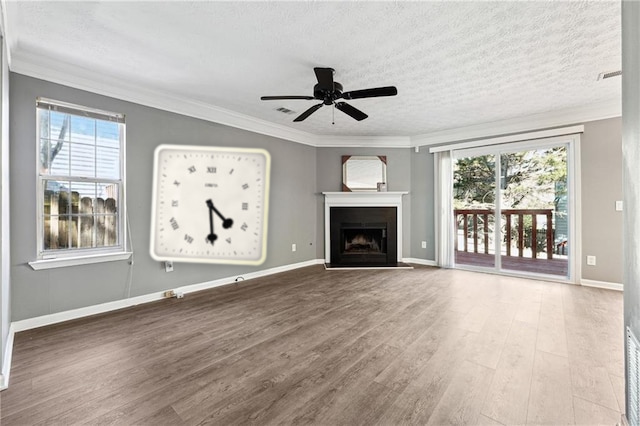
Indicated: 4 h 29 min
